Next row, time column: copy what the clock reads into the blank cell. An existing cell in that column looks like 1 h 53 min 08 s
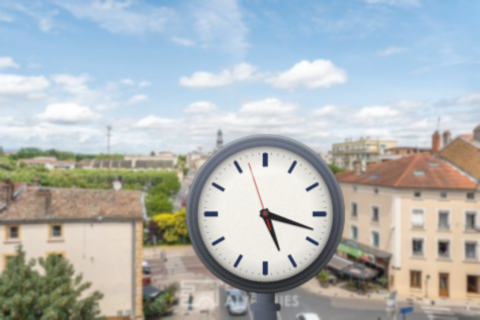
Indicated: 5 h 17 min 57 s
